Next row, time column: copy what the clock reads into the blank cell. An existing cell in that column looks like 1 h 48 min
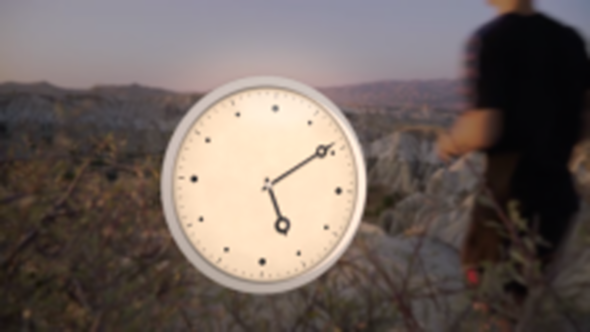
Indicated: 5 h 09 min
